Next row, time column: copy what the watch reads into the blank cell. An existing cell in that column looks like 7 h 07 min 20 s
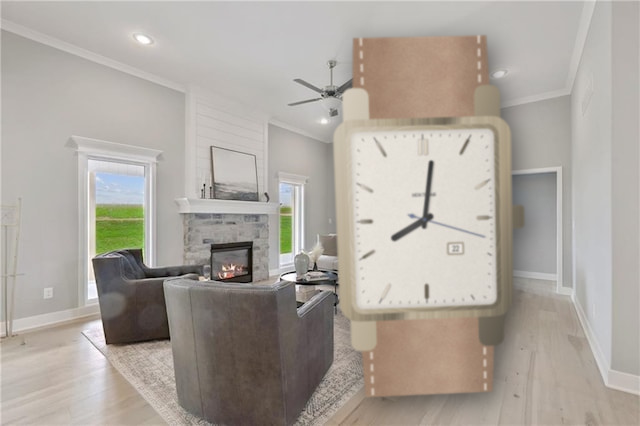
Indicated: 8 h 01 min 18 s
